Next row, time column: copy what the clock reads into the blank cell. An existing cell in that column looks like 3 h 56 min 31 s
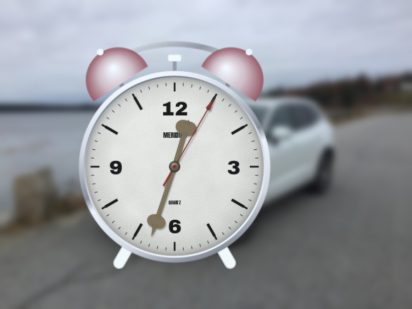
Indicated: 12 h 33 min 05 s
